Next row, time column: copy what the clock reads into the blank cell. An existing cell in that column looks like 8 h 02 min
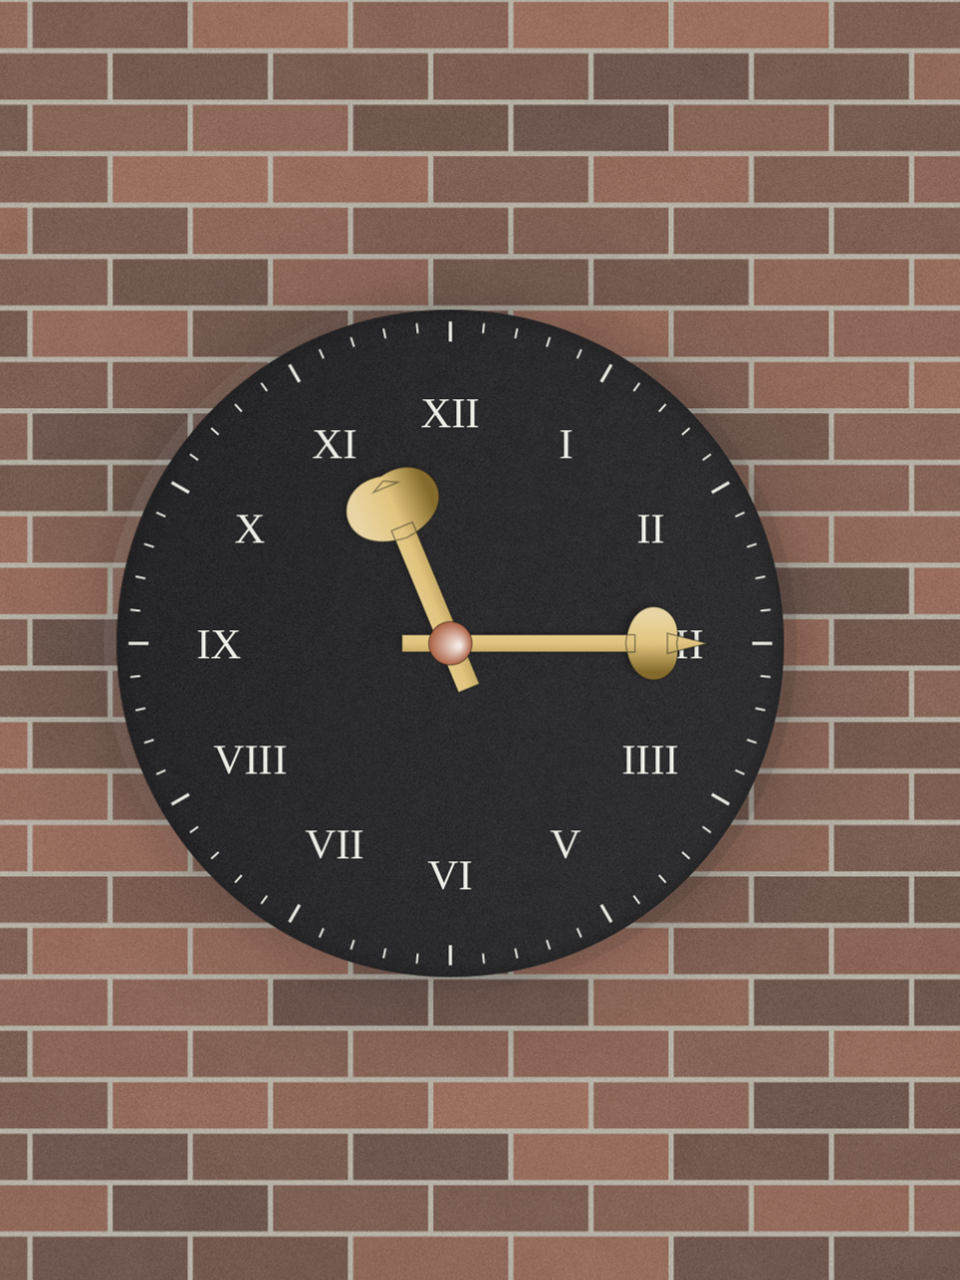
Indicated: 11 h 15 min
